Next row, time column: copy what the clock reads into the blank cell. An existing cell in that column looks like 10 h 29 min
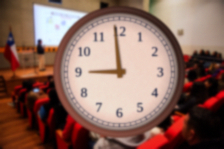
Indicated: 8 h 59 min
